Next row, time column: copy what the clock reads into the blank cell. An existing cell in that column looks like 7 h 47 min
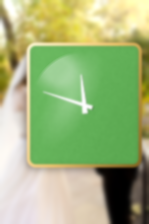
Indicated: 11 h 48 min
